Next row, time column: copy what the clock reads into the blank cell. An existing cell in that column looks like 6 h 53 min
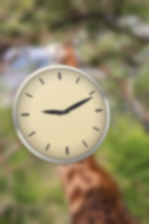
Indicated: 9 h 11 min
